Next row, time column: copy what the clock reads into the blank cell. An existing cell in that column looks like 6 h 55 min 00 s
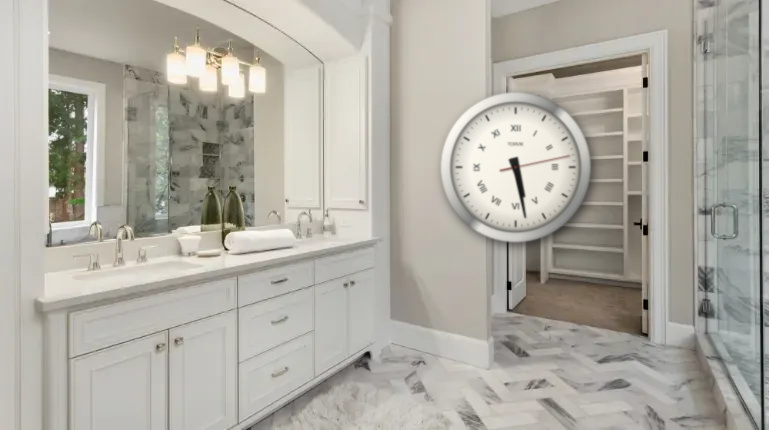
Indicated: 5 h 28 min 13 s
